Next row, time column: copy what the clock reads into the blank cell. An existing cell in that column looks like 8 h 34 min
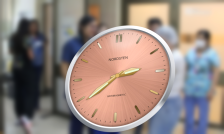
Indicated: 2 h 39 min
